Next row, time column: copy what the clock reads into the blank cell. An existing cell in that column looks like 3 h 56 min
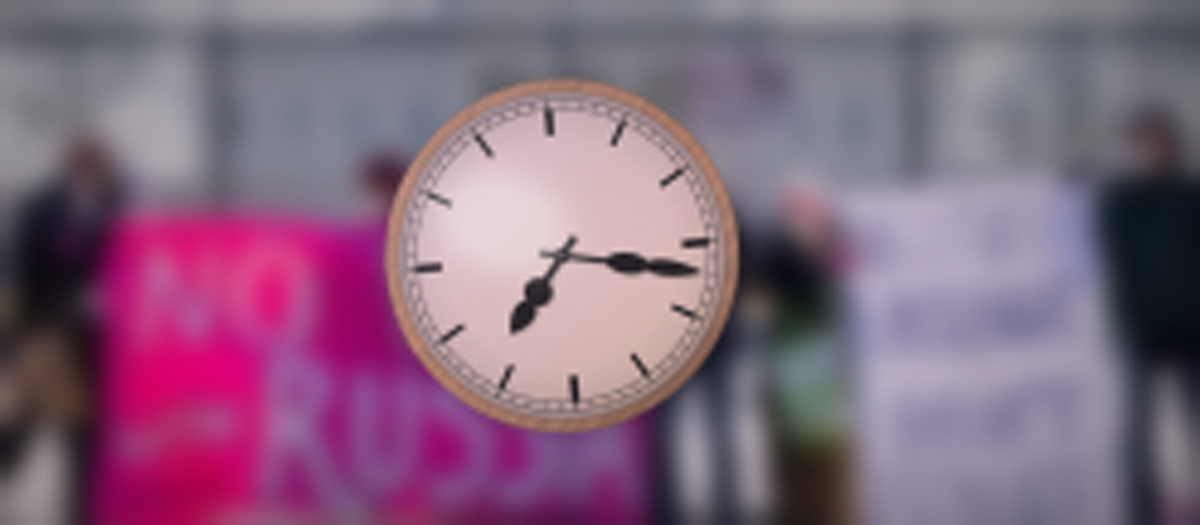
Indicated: 7 h 17 min
